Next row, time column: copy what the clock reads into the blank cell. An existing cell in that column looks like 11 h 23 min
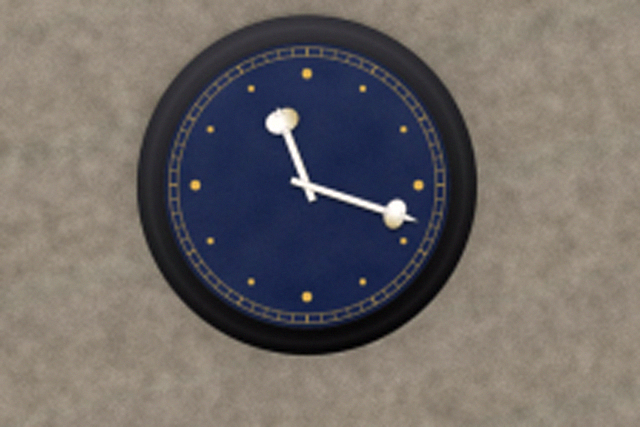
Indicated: 11 h 18 min
